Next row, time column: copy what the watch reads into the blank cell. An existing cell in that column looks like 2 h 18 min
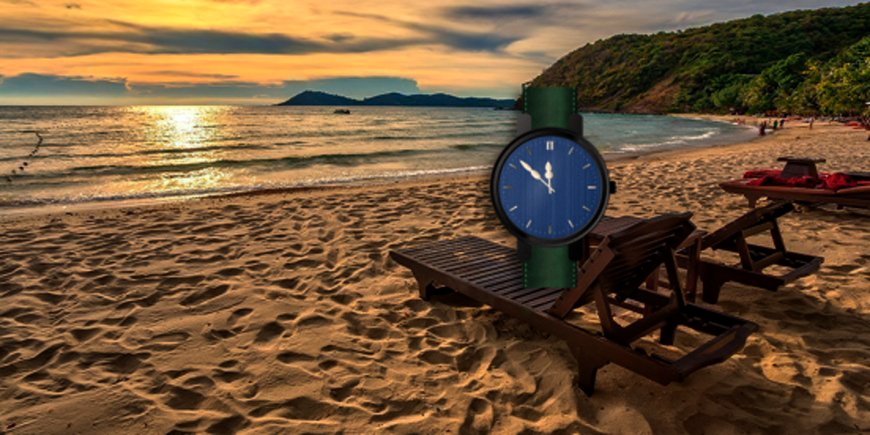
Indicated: 11 h 52 min
